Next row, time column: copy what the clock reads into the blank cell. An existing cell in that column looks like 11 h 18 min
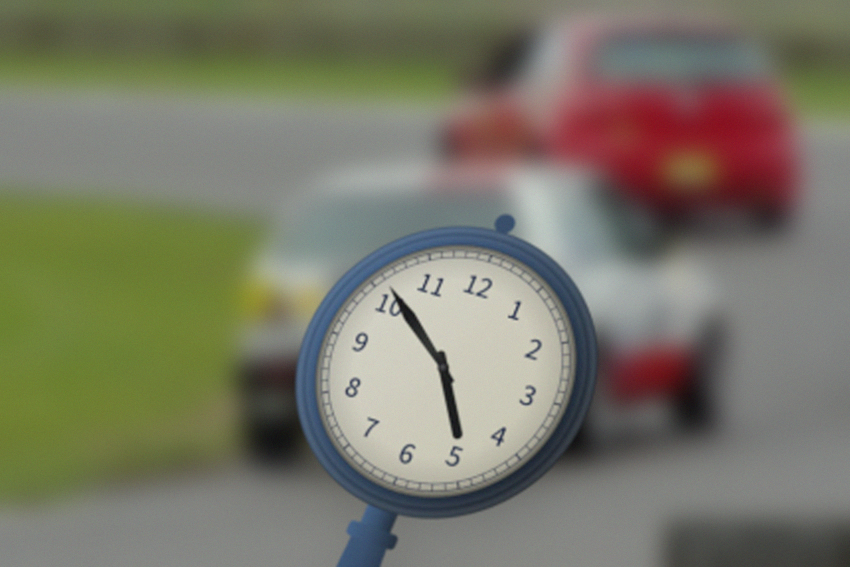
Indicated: 4 h 51 min
